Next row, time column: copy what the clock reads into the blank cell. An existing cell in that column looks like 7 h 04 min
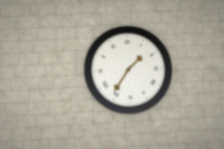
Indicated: 1 h 36 min
